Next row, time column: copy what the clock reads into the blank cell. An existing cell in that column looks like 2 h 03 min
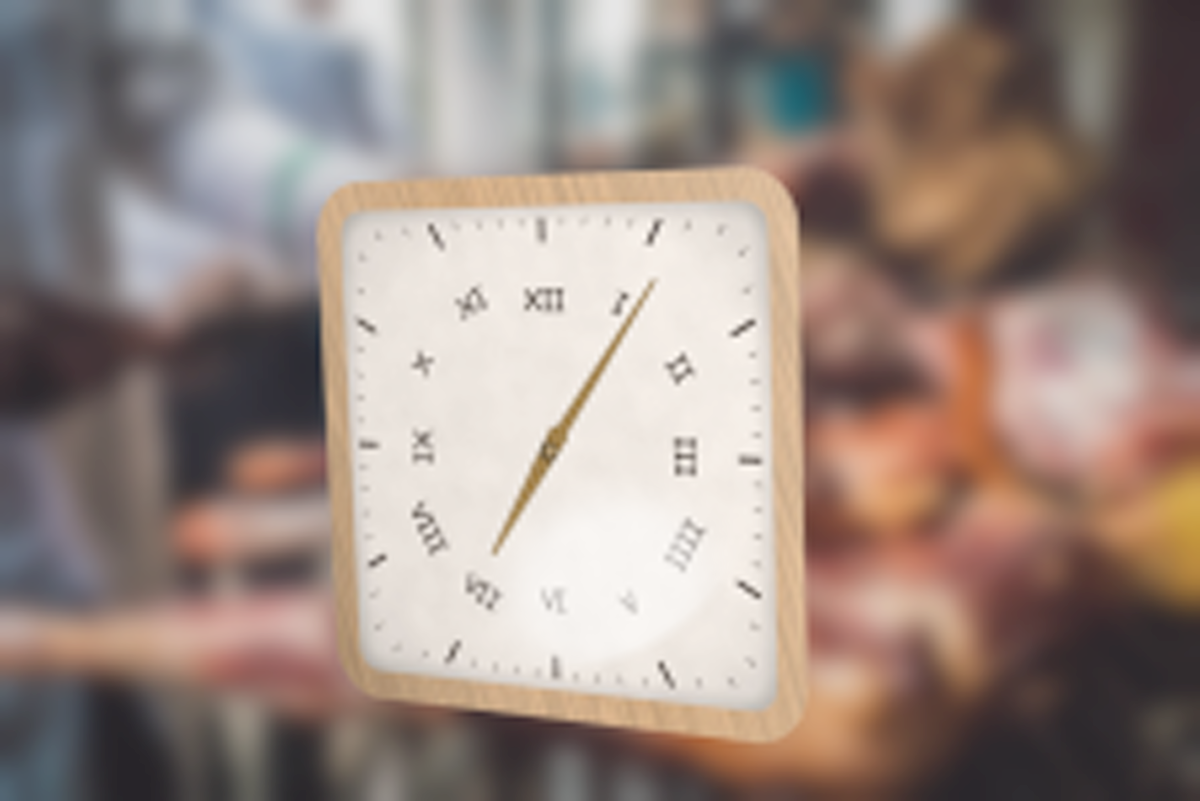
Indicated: 7 h 06 min
